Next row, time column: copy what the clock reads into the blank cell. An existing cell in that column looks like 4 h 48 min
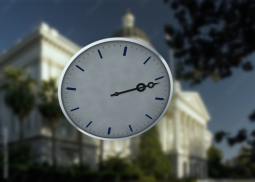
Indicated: 2 h 11 min
